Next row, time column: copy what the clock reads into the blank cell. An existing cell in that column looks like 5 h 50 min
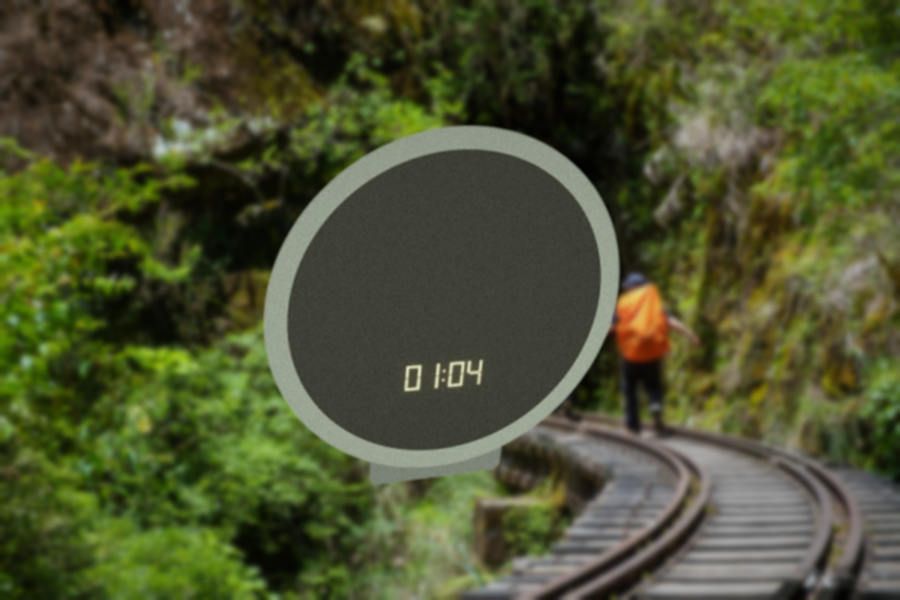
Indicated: 1 h 04 min
